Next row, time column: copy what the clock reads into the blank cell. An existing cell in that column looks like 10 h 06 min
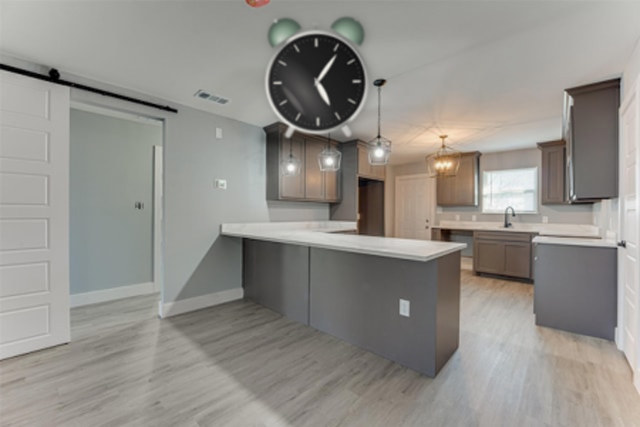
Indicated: 5 h 06 min
